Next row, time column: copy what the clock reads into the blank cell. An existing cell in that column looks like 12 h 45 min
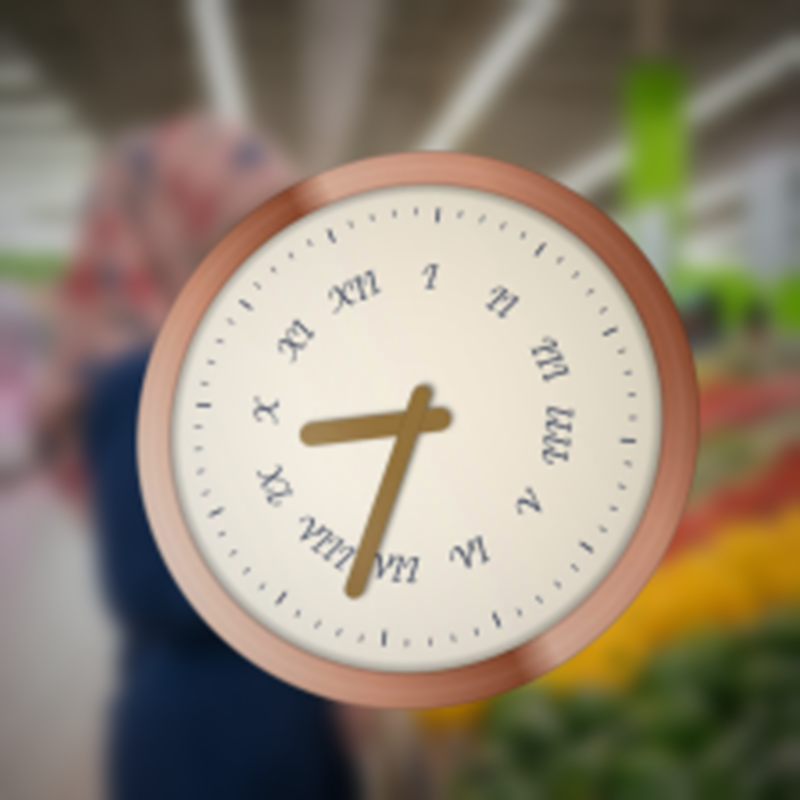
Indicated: 9 h 37 min
